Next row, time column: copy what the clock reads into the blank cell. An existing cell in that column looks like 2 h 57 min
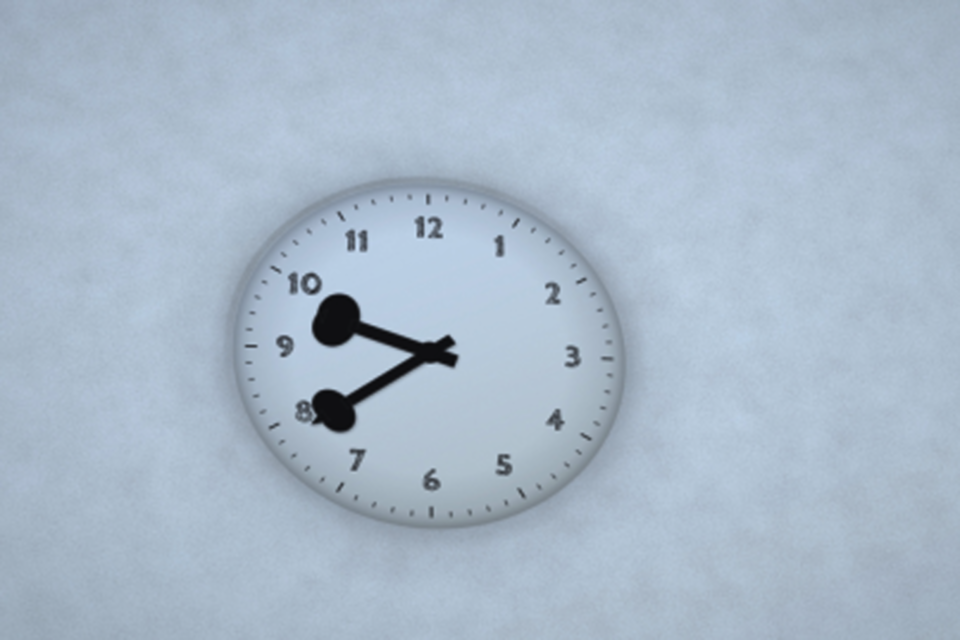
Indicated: 9 h 39 min
